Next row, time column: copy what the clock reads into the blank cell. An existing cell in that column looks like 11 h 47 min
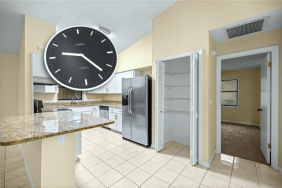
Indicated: 9 h 23 min
